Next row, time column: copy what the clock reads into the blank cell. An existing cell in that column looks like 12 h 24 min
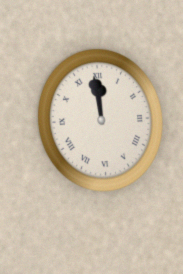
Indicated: 11 h 59 min
